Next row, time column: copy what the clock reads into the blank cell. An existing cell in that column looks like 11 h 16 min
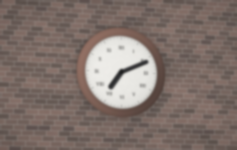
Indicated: 7 h 11 min
